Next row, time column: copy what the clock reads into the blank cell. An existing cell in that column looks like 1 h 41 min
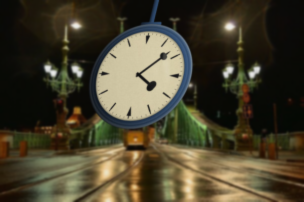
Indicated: 4 h 08 min
